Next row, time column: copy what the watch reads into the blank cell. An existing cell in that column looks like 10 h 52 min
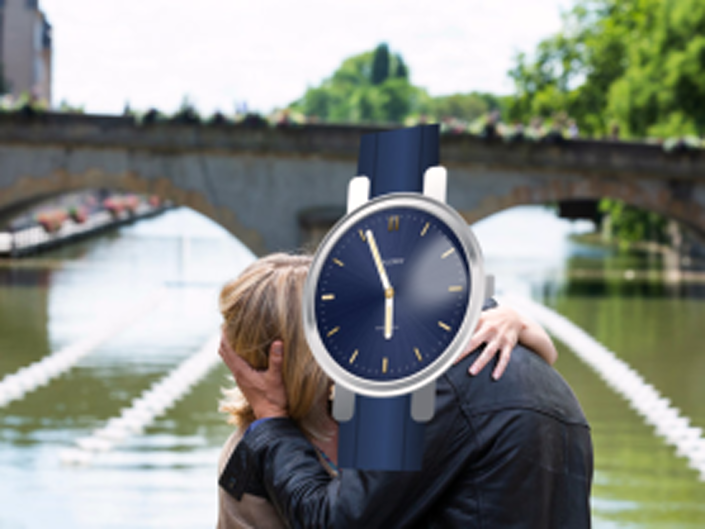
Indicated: 5 h 56 min
